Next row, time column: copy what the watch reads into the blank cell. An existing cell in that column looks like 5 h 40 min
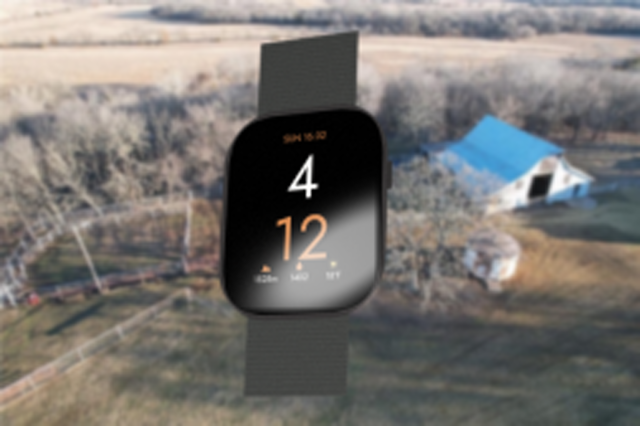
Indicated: 4 h 12 min
